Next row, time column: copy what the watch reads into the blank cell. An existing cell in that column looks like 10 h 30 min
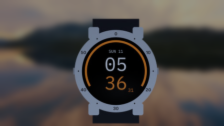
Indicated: 5 h 36 min
